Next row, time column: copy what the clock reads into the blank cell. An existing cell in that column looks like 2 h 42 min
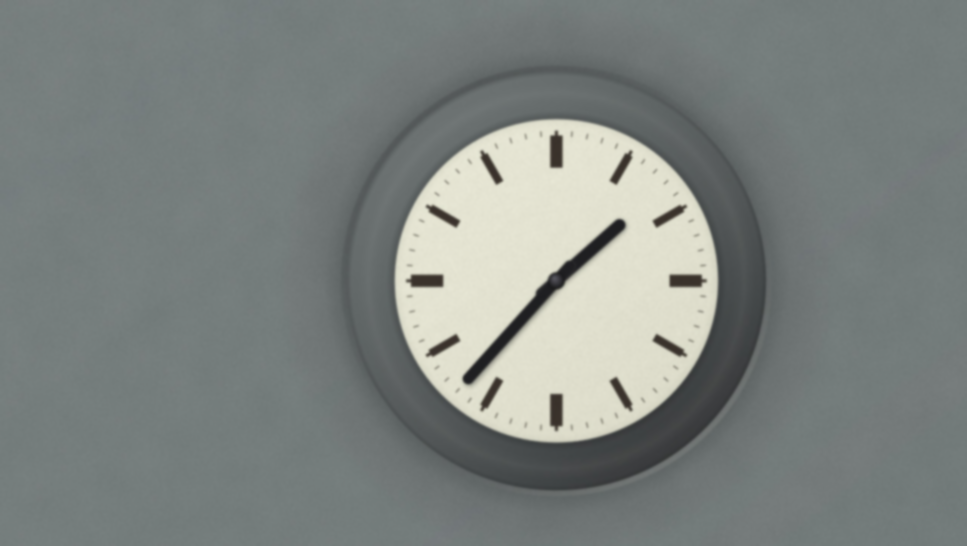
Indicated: 1 h 37 min
